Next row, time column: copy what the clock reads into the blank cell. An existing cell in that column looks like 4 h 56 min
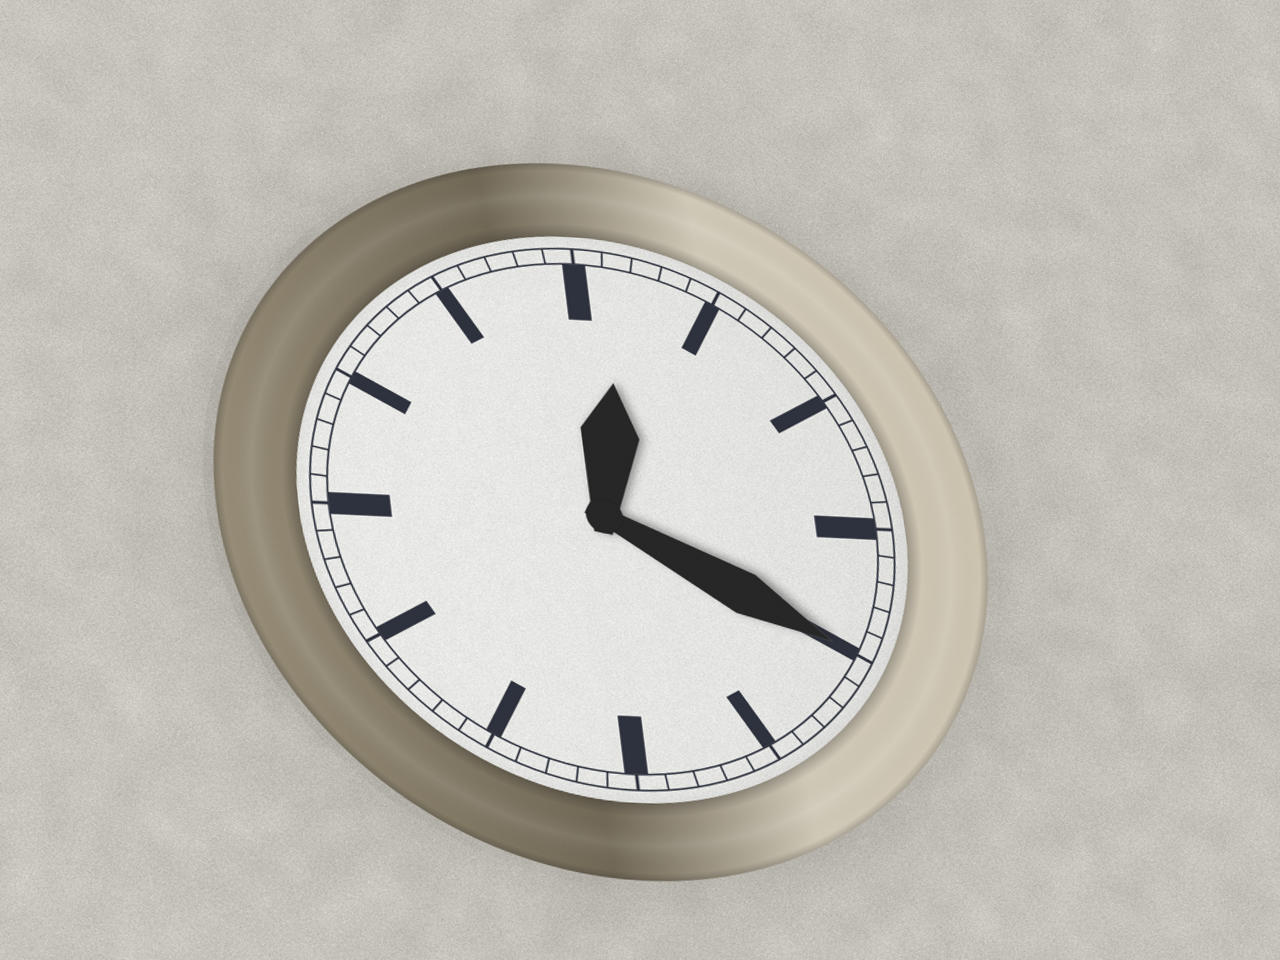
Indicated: 12 h 20 min
